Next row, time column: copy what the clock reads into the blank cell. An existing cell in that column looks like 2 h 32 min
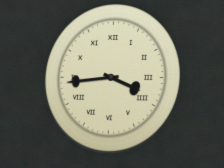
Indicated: 3 h 44 min
